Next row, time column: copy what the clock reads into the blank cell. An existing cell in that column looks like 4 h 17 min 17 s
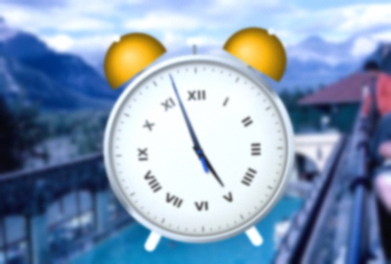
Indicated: 4 h 56 min 57 s
